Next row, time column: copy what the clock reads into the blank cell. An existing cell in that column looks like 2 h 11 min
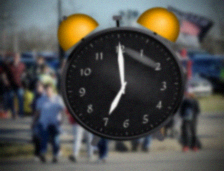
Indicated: 7 h 00 min
